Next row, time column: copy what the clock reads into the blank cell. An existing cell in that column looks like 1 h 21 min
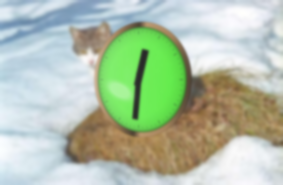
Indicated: 12 h 31 min
